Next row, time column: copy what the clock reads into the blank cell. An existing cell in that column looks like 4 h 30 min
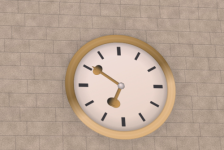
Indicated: 6 h 51 min
